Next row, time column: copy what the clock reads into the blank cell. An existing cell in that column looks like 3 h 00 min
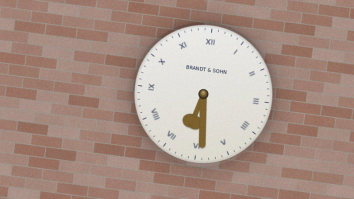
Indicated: 6 h 29 min
